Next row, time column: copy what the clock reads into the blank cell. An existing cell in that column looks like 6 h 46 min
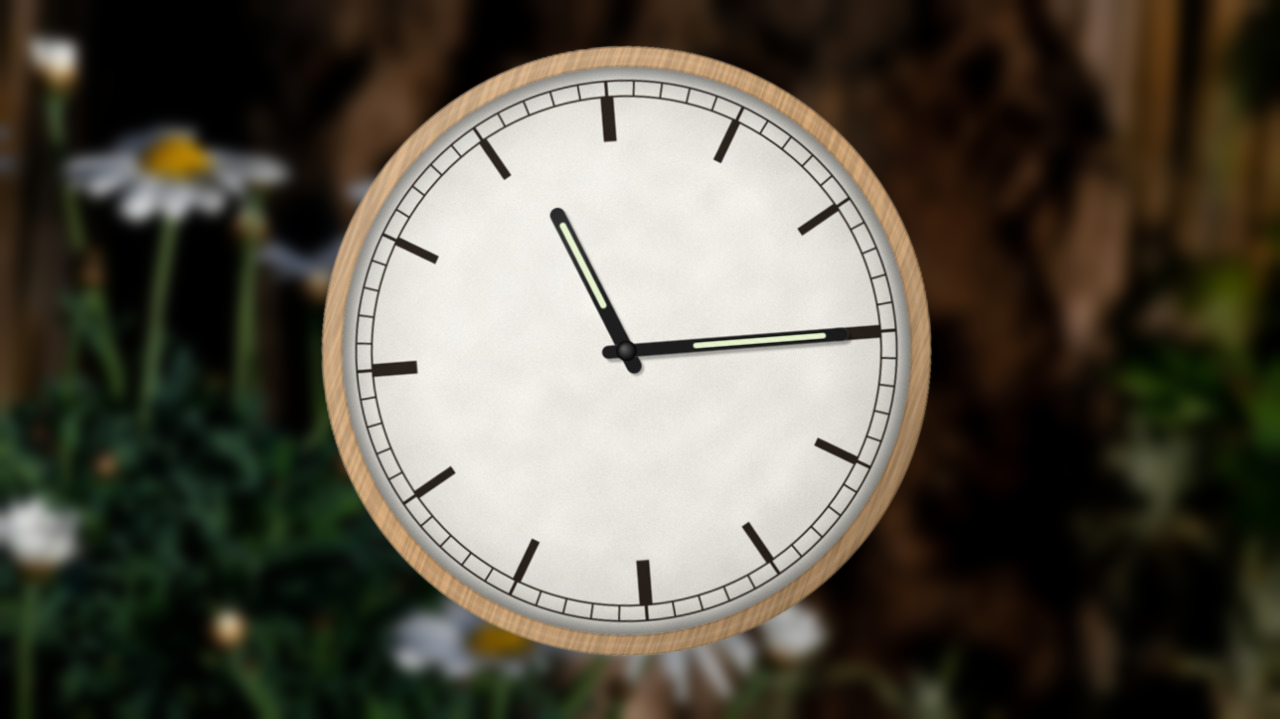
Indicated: 11 h 15 min
